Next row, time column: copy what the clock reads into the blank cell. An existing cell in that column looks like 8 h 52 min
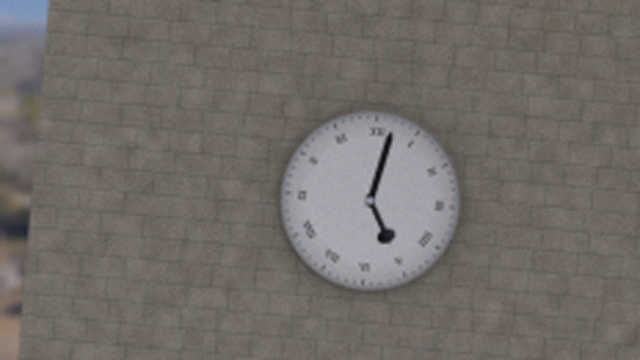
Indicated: 5 h 02 min
